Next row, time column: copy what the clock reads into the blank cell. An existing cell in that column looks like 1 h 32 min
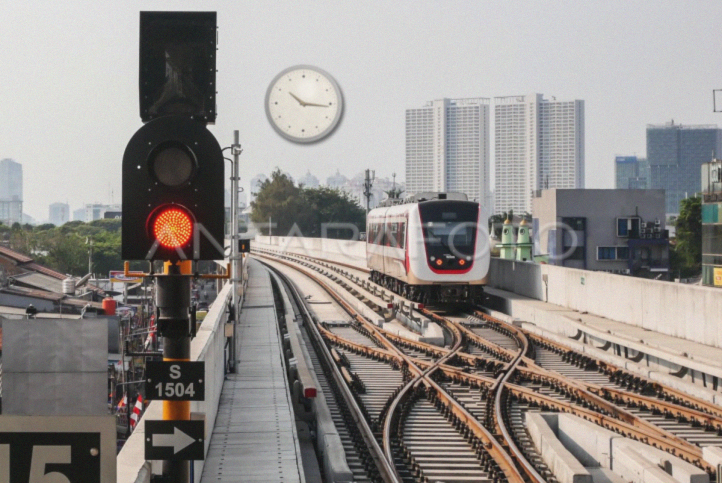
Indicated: 10 h 16 min
